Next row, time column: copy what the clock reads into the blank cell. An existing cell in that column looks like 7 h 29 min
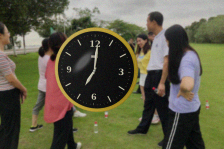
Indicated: 7 h 01 min
